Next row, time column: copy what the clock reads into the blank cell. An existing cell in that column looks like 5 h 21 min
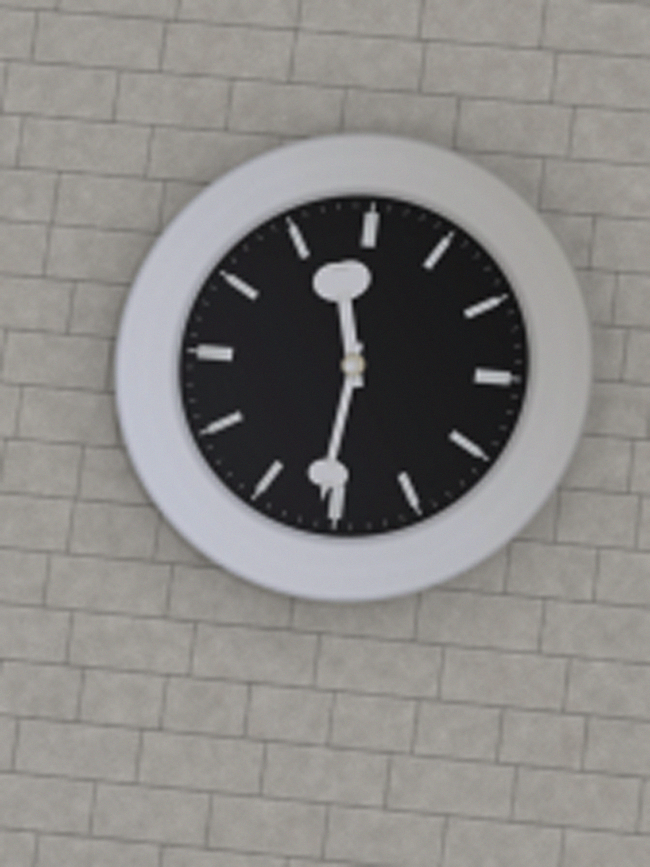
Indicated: 11 h 31 min
